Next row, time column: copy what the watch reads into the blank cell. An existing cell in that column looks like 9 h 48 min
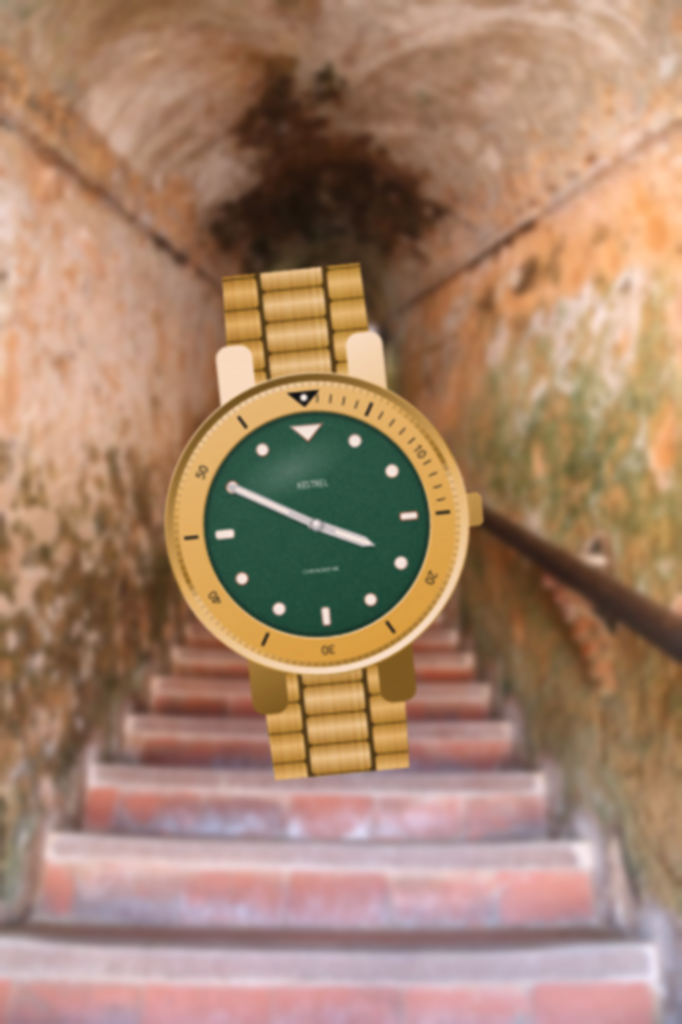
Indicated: 3 h 50 min
